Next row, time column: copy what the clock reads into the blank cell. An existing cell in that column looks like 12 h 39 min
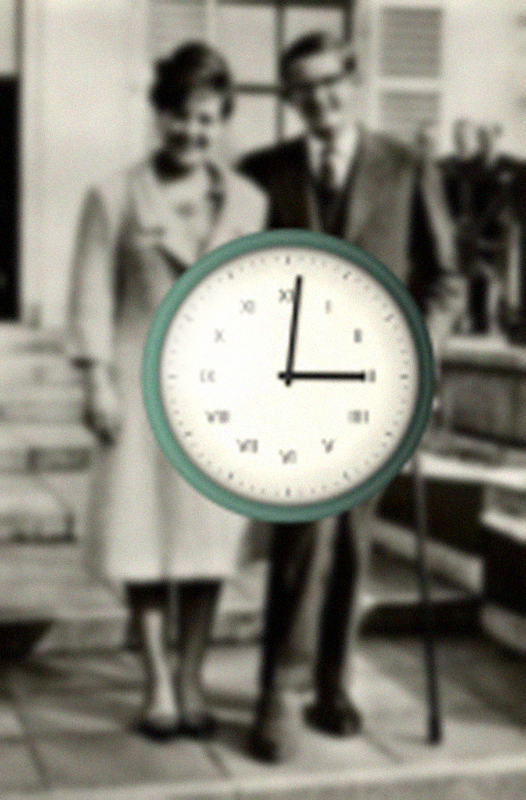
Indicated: 3 h 01 min
